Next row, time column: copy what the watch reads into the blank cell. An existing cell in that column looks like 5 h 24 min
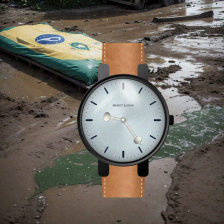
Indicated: 9 h 24 min
